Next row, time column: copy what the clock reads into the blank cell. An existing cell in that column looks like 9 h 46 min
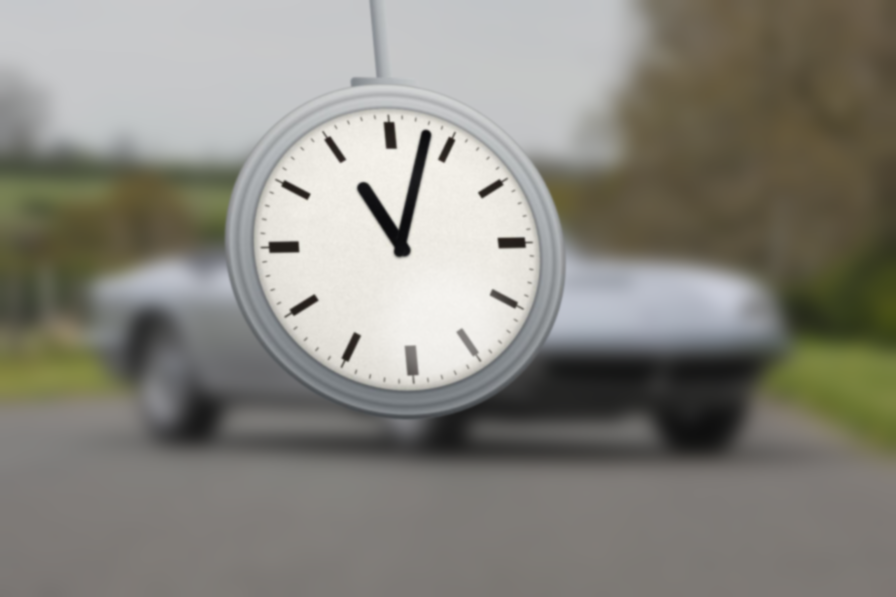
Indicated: 11 h 03 min
